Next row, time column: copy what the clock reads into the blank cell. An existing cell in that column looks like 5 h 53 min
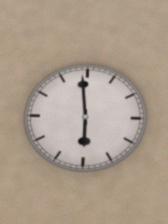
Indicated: 5 h 59 min
